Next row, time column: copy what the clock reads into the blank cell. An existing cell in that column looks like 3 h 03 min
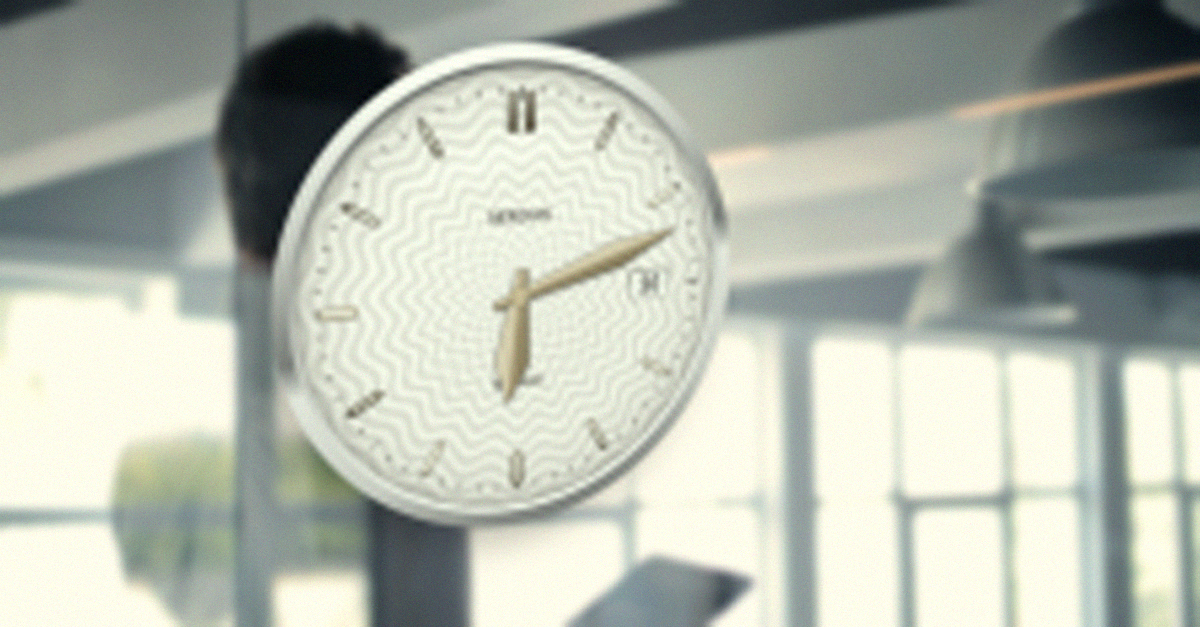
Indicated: 6 h 12 min
